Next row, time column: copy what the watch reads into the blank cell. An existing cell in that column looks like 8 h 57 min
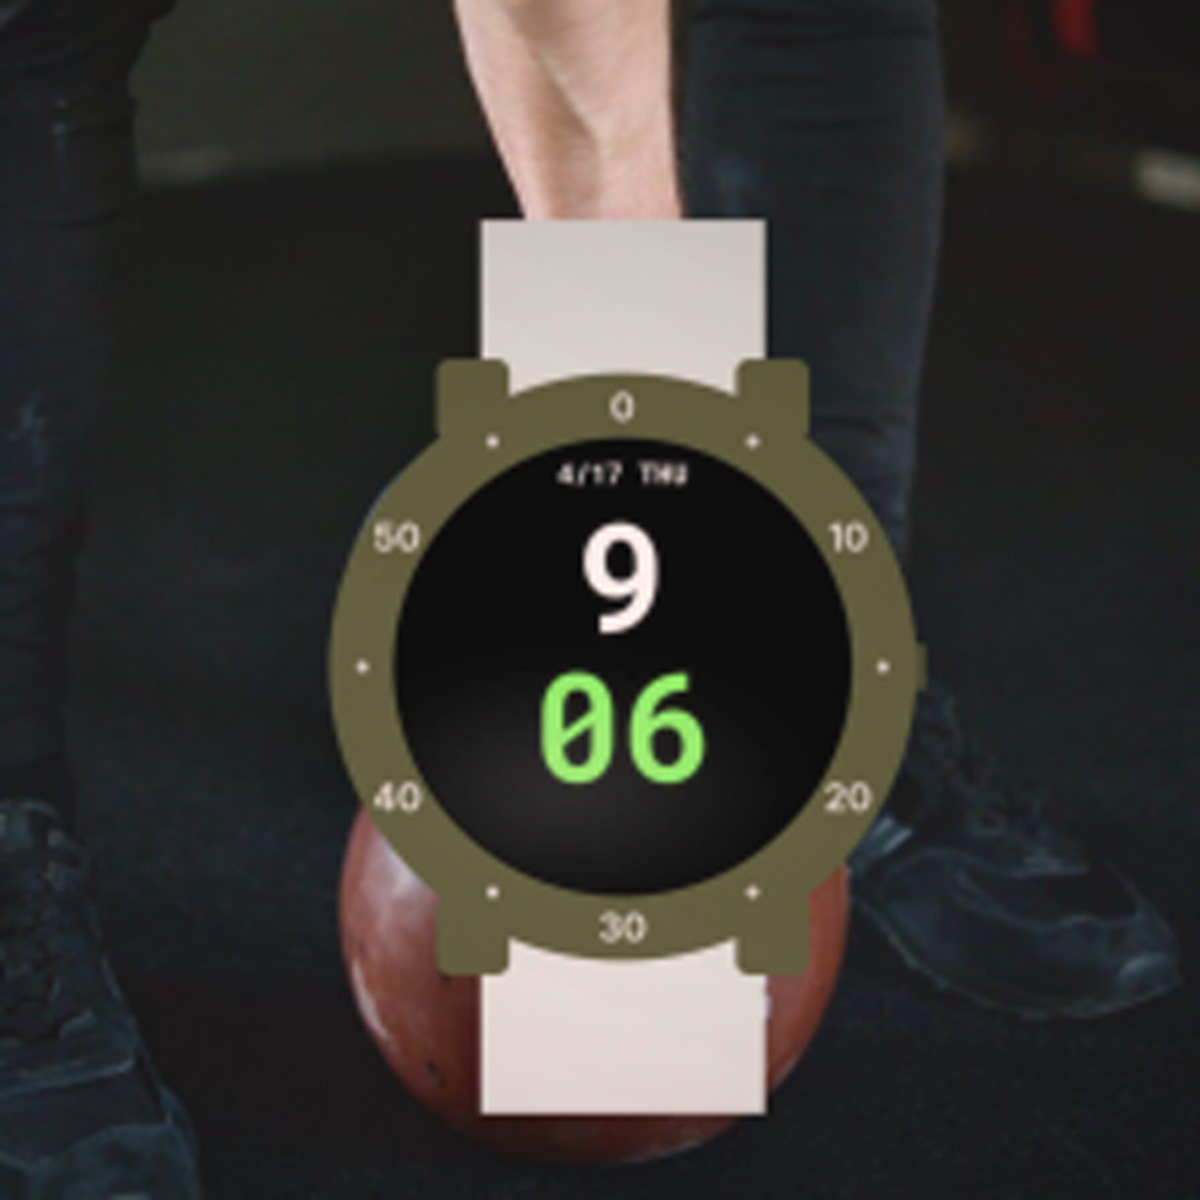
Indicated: 9 h 06 min
